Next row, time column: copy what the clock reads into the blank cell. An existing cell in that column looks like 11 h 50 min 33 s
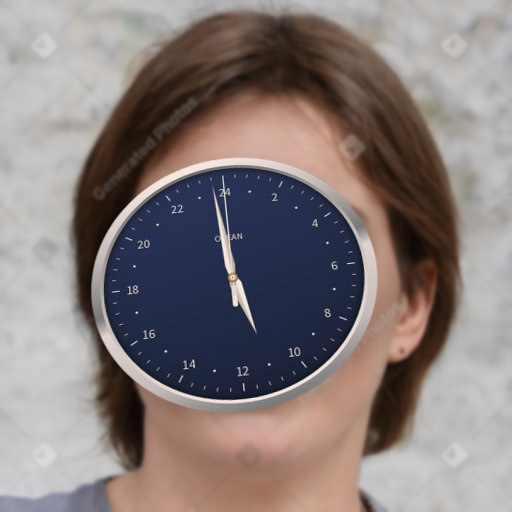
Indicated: 10 h 59 min 00 s
